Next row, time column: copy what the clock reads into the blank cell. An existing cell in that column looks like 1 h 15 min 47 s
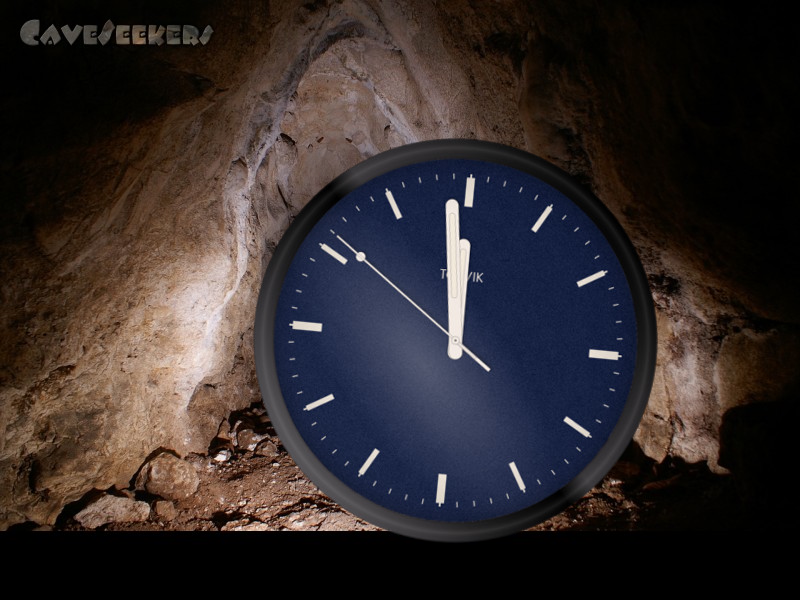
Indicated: 11 h 58 min 51 s
